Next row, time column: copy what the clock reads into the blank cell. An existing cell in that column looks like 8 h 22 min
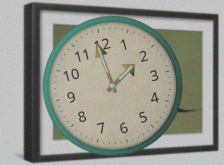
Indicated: 1 h 59 min
